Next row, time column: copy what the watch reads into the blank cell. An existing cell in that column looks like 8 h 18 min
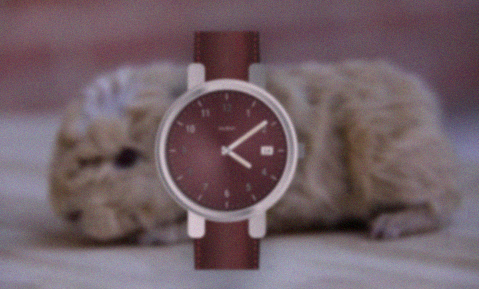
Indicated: 4 h 09 min
